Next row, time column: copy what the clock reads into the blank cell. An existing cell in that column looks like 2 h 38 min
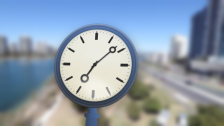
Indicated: 7 h 08 min
